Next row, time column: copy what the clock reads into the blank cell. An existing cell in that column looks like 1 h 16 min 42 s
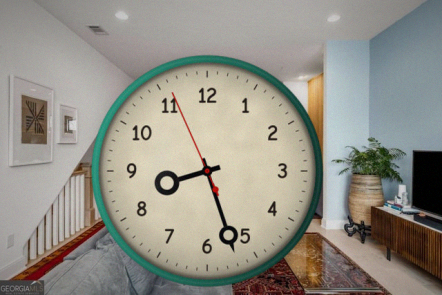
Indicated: 8 h 26 min 56 s
